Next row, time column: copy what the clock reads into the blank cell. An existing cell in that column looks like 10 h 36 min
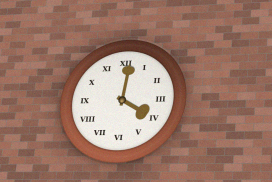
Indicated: 4 h 01 min
